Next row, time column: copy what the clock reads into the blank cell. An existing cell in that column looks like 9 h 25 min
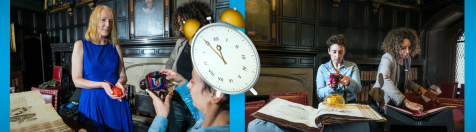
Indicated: 11 h 55 min
